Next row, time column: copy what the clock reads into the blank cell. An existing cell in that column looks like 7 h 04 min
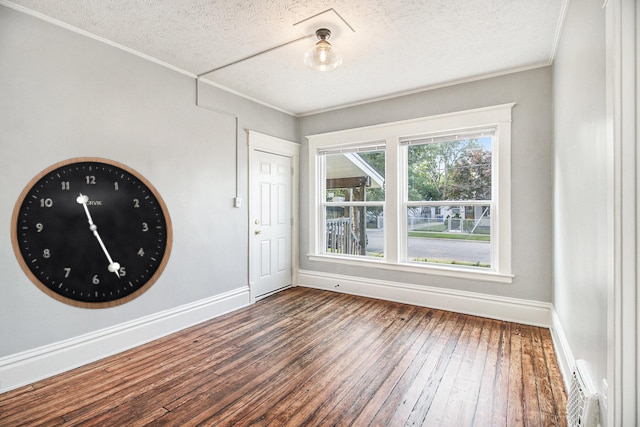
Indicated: 11 h 26 min
